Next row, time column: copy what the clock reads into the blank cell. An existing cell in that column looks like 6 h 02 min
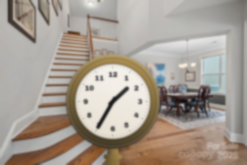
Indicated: 1 h 35 min
